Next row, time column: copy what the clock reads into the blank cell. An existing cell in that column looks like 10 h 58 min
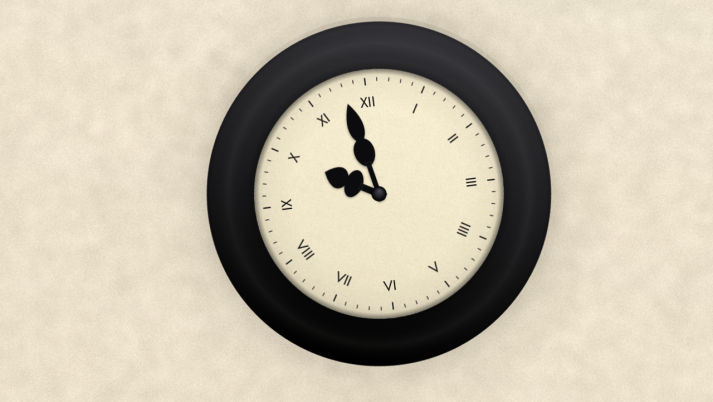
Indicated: 9 h 58 min
